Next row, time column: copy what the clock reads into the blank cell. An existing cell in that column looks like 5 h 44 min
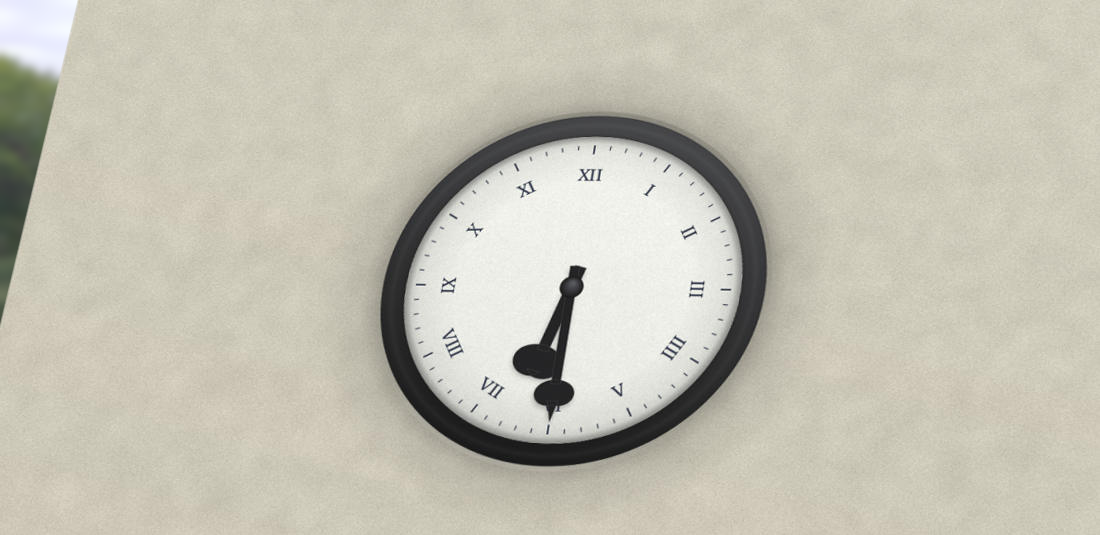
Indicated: 6 h 30 min
